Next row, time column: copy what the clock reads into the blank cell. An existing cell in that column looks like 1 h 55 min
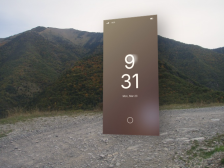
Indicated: 9 h 31 min
